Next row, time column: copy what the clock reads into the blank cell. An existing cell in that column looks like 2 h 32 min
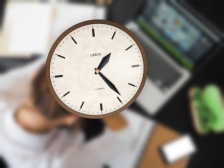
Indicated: 1 h 24 min
